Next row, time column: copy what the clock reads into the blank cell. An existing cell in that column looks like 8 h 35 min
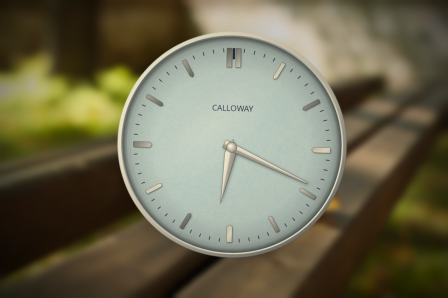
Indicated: 6 h 19 min
